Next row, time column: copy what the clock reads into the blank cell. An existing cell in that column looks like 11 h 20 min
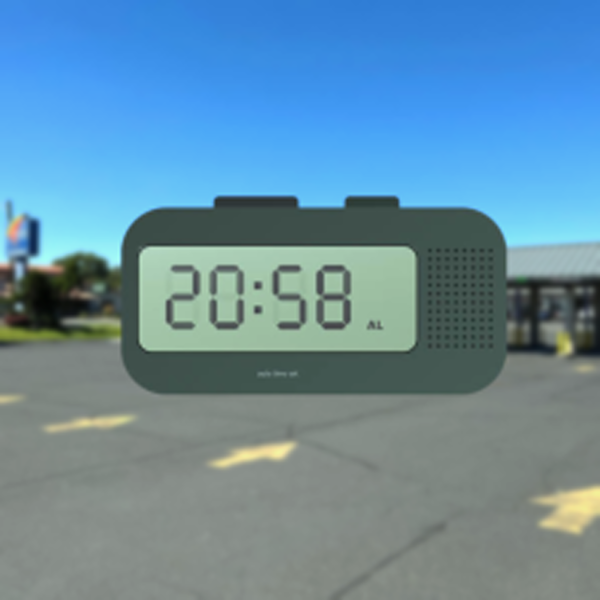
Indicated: 20 h 58 min
